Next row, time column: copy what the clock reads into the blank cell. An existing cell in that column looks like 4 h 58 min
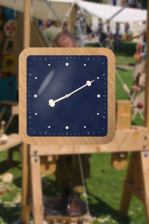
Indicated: 8 h 10 min
